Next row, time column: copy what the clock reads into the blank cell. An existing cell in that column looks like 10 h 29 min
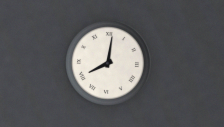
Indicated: 8 h 01 min
